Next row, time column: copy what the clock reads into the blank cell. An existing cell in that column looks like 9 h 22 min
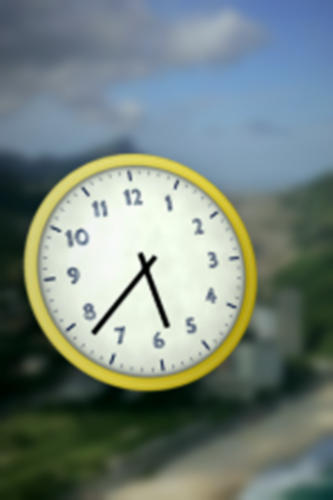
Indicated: 5 h 38 min
